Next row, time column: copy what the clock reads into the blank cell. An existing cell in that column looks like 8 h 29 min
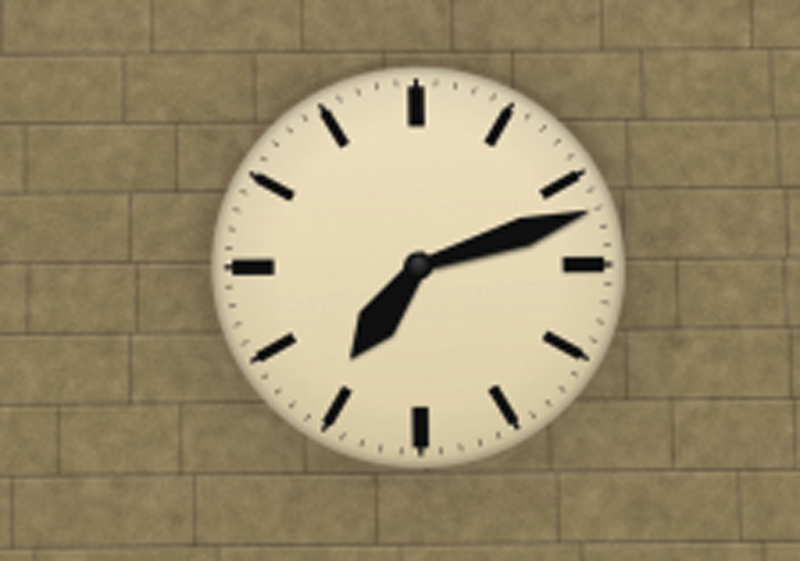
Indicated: 7 h 12 min
